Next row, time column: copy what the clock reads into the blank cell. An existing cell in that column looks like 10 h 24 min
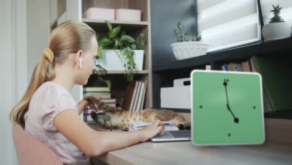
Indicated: 4 h 59 min
